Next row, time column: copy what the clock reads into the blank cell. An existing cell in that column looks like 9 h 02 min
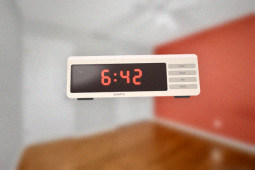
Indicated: 6 h 42 min
